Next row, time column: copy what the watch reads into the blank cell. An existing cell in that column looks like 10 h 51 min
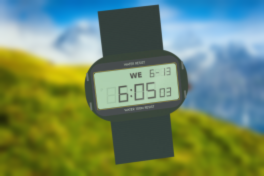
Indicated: 6 h 05 min
